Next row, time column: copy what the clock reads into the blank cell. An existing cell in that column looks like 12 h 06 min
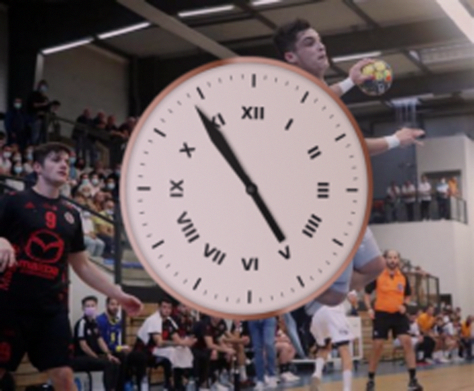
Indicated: 4 h 54 min
